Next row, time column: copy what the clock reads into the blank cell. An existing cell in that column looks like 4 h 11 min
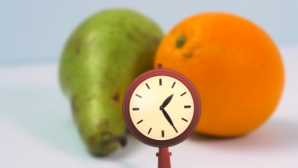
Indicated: 1 h 25 min
